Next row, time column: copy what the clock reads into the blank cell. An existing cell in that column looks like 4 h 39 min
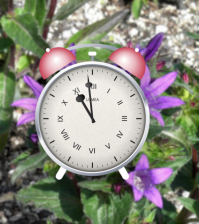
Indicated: 10 h 59 min
